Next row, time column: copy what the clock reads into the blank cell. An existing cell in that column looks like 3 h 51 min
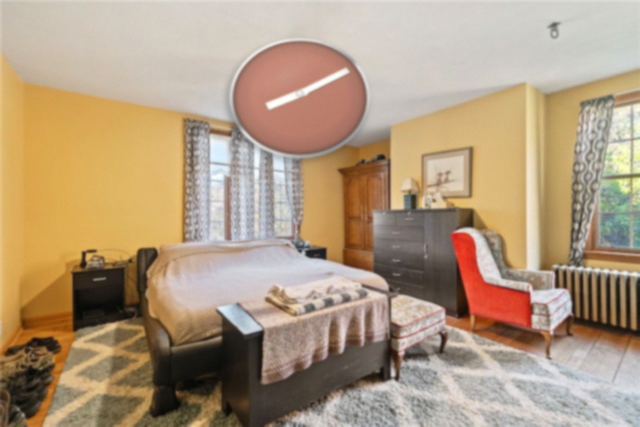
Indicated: 8 h 10 min
